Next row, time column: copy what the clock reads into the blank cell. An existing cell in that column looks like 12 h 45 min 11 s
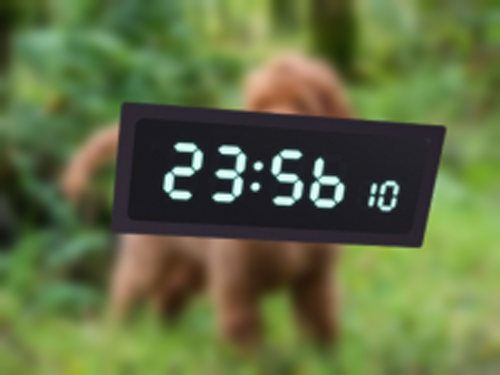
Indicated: 23 h 56 min 10 s
